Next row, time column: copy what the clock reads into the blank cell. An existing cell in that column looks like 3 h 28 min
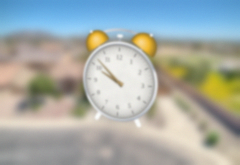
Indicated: 9 h 52 min
